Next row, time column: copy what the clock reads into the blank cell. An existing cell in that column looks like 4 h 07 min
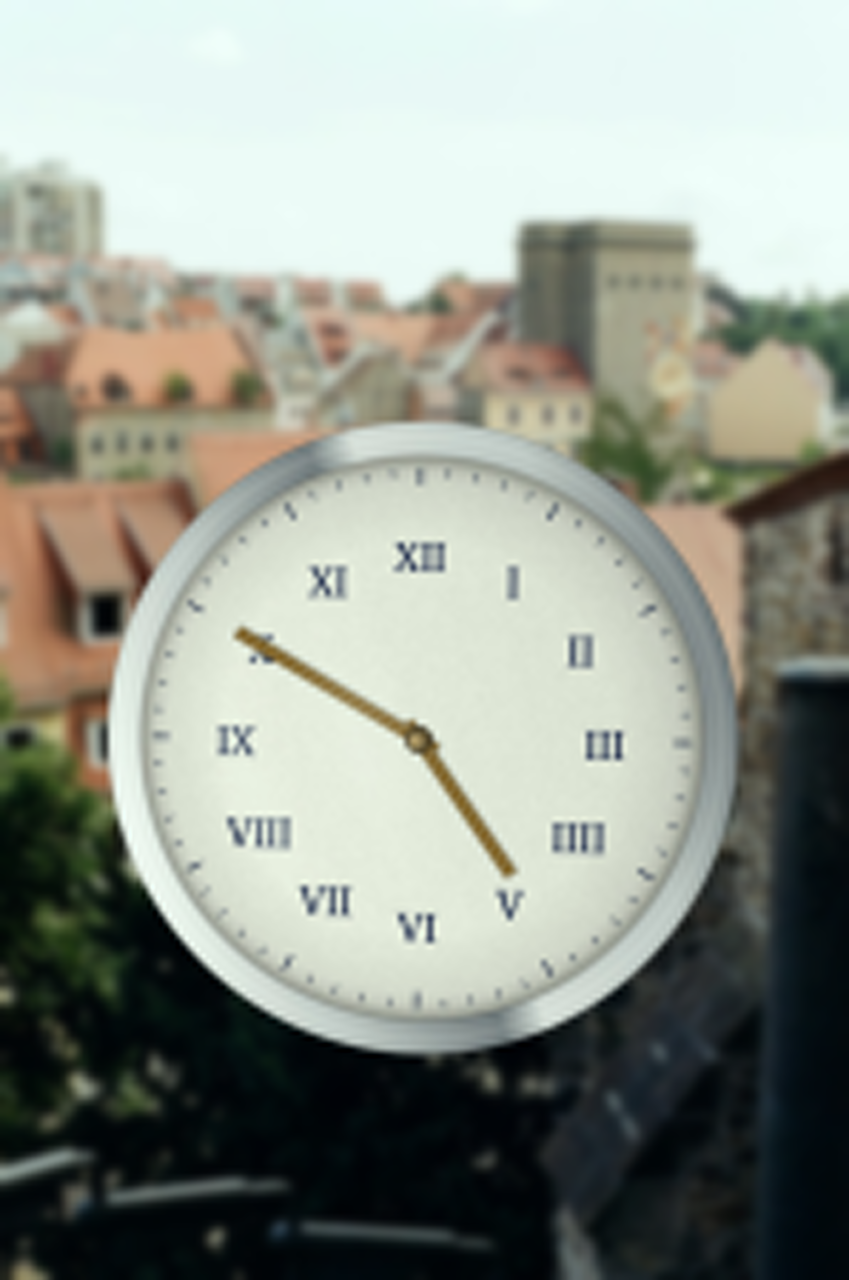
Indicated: 4 h 50 min
